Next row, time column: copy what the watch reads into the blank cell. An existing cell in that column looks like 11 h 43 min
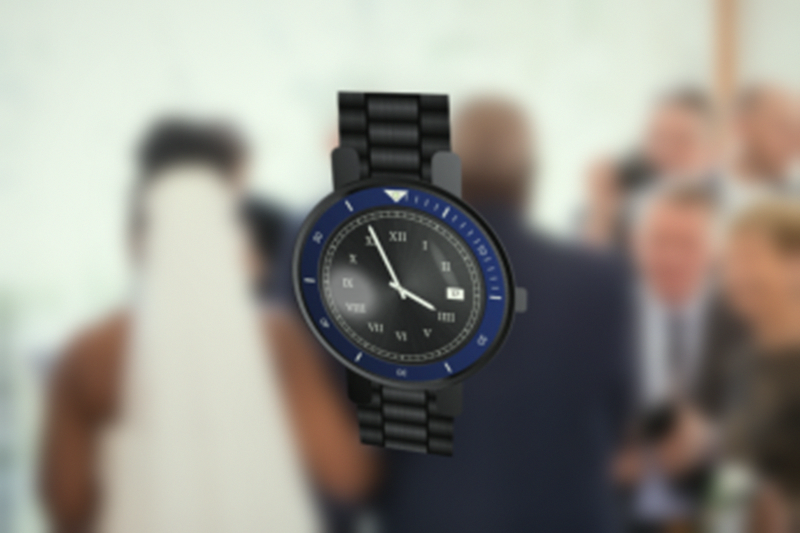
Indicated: 3 h 56 min
